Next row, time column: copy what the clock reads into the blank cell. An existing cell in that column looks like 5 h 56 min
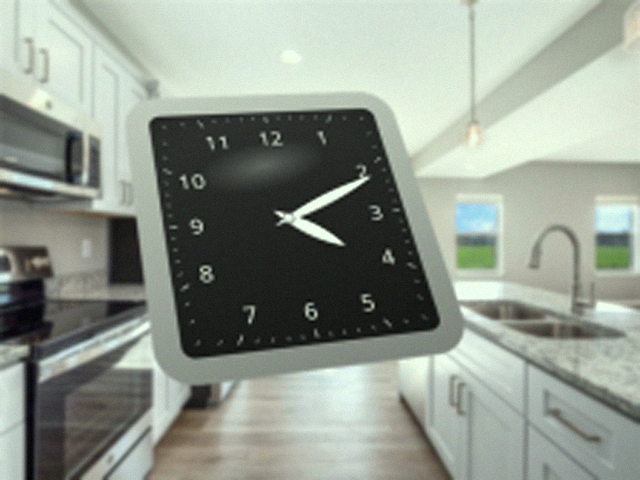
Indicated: 4 h 11 min
